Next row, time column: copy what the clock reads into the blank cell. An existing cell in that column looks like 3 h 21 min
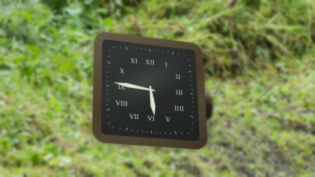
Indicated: 5 h 46 min
